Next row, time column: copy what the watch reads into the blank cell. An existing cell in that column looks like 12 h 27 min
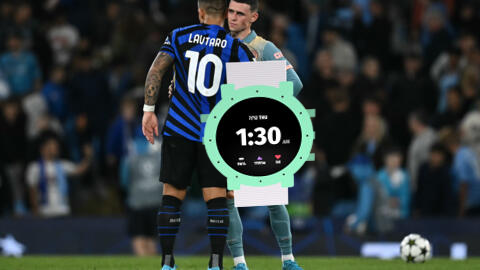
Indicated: 1 h 30 min
